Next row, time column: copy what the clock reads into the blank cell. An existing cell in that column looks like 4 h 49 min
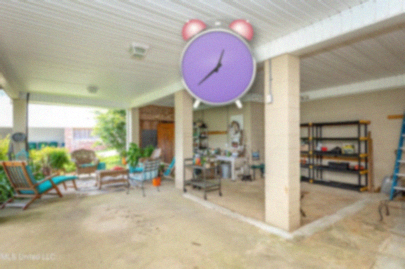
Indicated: 12 h 38 min
